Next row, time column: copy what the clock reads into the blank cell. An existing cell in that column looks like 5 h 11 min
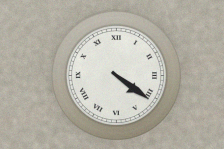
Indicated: 4 h 21 min
